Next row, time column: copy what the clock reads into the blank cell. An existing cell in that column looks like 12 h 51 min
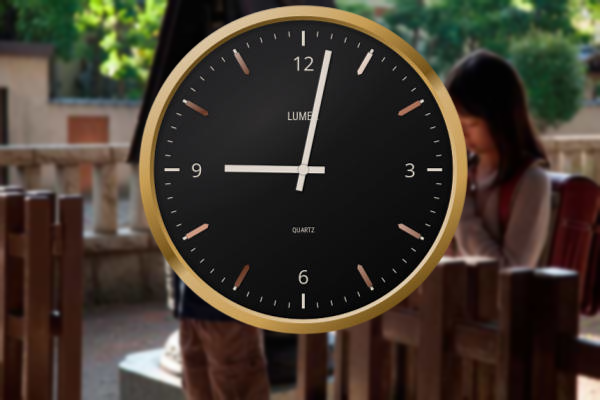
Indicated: 9 h 02 min
